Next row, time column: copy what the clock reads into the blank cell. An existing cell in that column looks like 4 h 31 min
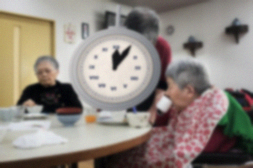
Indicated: 12 h 05 min
